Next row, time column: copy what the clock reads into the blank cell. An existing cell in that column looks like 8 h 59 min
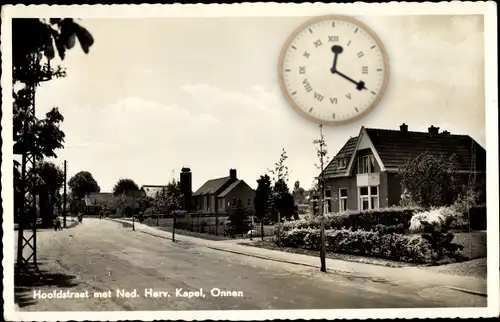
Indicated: 12 h 20 min
